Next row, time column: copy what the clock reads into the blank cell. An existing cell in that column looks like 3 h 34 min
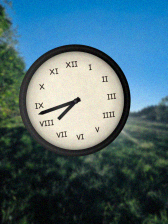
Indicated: 7 h 43 min
